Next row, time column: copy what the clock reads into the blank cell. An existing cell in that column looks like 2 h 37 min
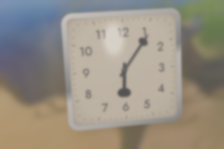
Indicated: 6 h 06 min
